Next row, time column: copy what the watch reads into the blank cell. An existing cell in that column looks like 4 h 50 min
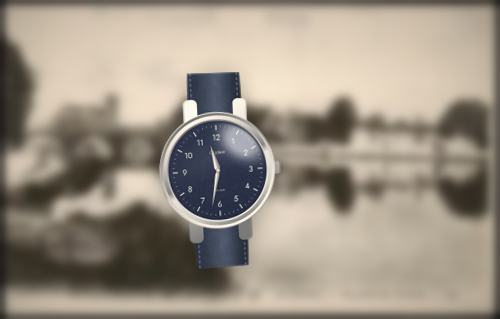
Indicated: 11 h 32 min
